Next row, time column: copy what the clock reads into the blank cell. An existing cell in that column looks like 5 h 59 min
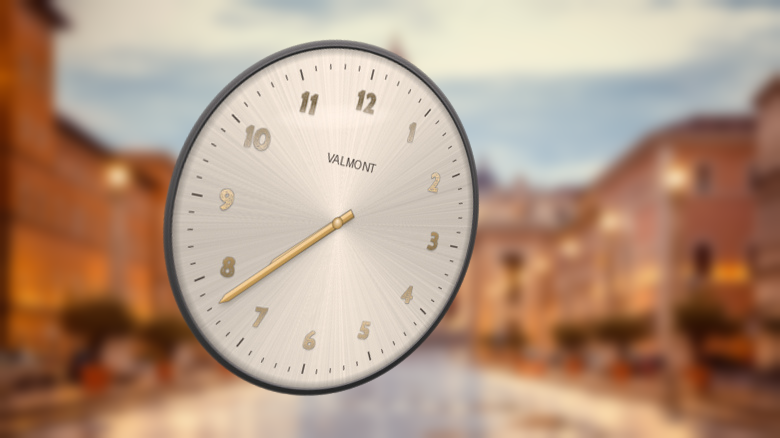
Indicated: 7 h 38 min
